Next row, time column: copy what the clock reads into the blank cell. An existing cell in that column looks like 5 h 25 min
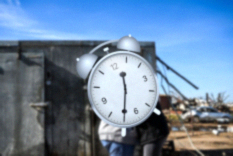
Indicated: 12 h 35 min
